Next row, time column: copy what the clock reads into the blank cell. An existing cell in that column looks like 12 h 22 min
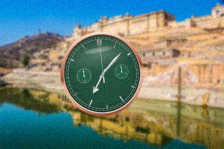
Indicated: 7 h 08 min
